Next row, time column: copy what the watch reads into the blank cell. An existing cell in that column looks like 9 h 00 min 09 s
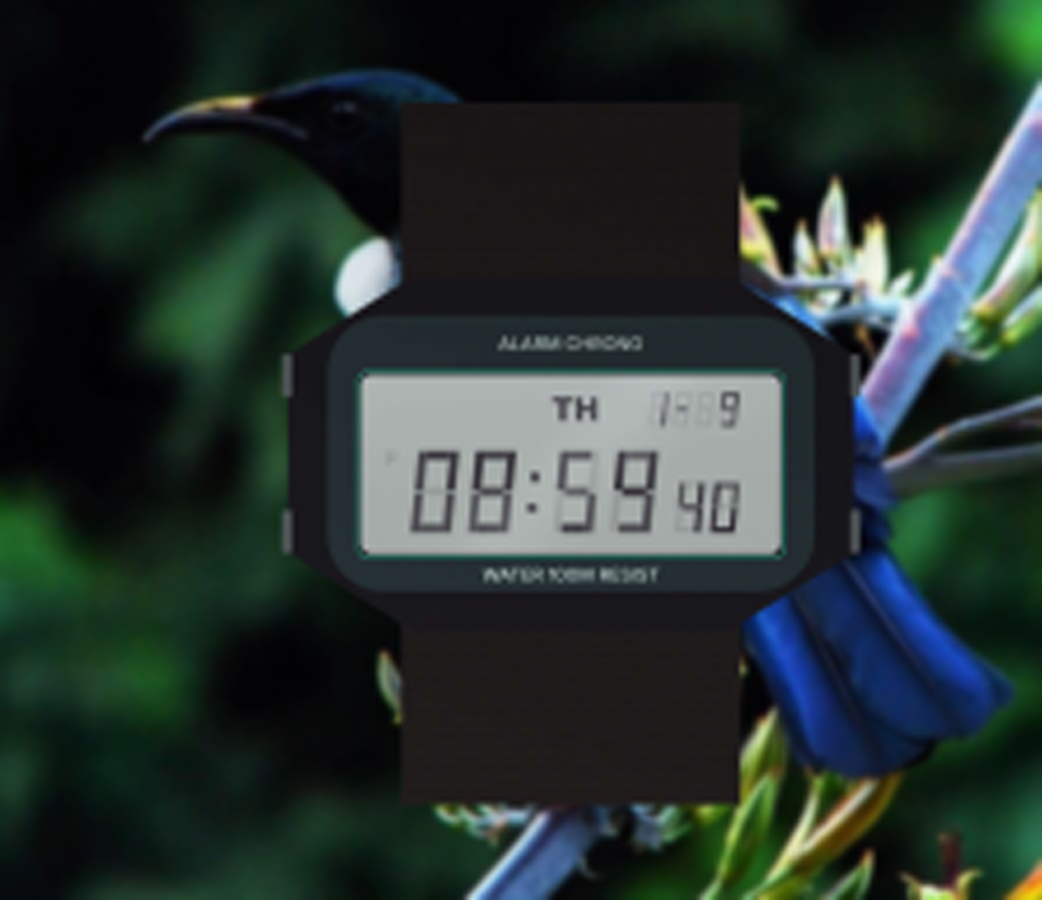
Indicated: 8 h 59 min 40 s
